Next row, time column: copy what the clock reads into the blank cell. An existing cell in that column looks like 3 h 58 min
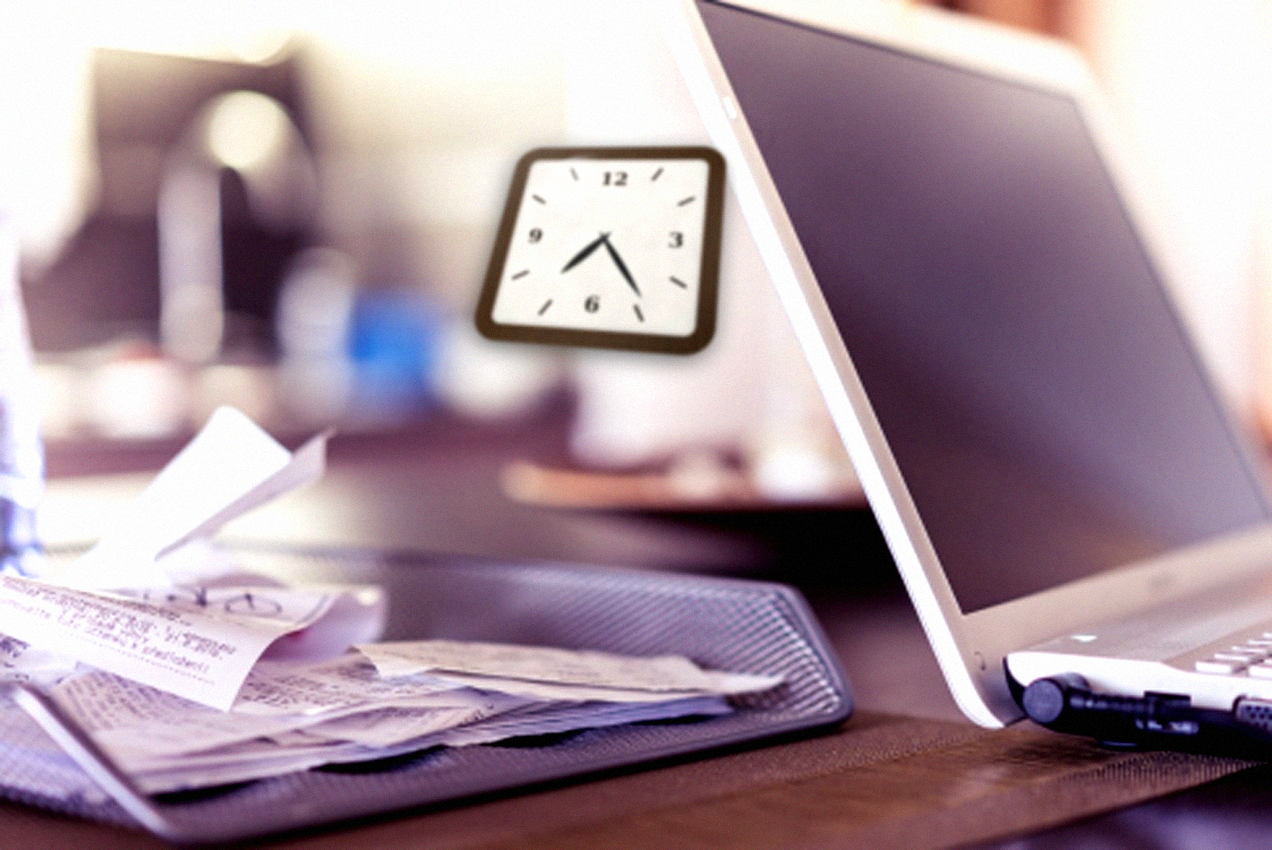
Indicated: 7 h 24 min
